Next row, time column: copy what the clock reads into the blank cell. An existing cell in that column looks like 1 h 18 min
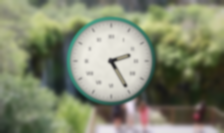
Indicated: 2 h 25 min
